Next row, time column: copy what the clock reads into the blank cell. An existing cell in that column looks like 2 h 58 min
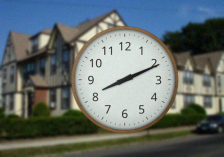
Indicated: 8 h 11 min
